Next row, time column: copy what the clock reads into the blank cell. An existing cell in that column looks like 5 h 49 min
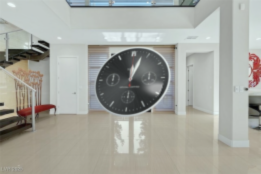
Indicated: 12 h 03 min
